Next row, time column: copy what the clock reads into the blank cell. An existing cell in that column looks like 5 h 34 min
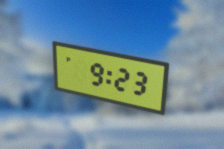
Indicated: 9 h 23 min
